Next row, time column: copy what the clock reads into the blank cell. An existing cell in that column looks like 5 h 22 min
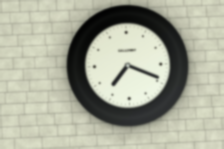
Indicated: 7 h 19 min
